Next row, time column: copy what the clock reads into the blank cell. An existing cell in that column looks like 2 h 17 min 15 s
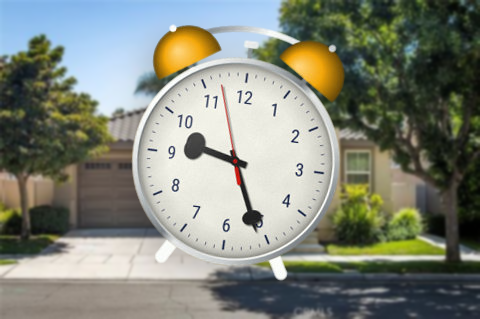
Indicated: 9 h 25 min 57 s
